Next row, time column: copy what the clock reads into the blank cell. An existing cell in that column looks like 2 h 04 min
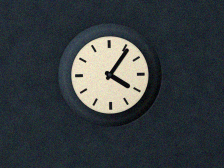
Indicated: 4 h 06 min
